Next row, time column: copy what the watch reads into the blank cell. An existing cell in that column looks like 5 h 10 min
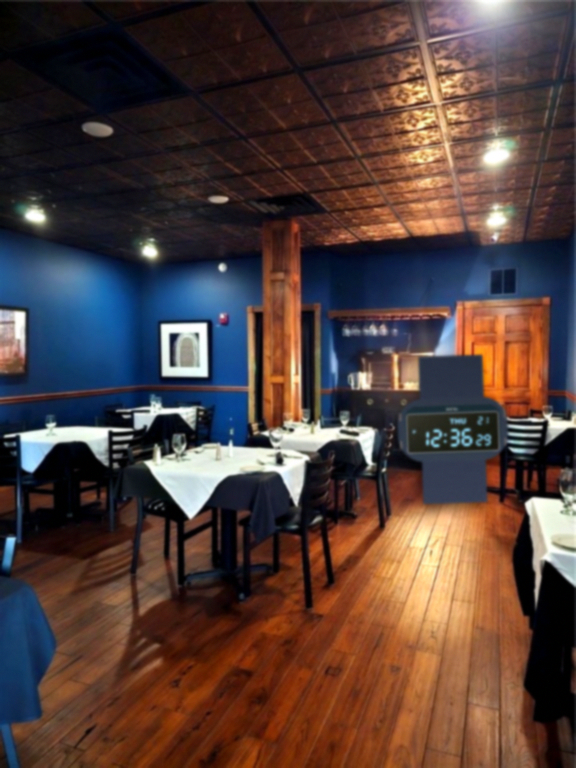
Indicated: 12 h 36 min
